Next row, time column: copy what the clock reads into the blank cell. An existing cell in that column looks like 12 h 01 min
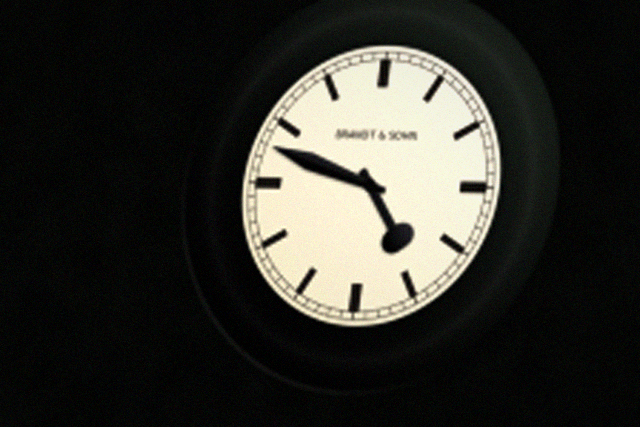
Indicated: 4 h 48 min
